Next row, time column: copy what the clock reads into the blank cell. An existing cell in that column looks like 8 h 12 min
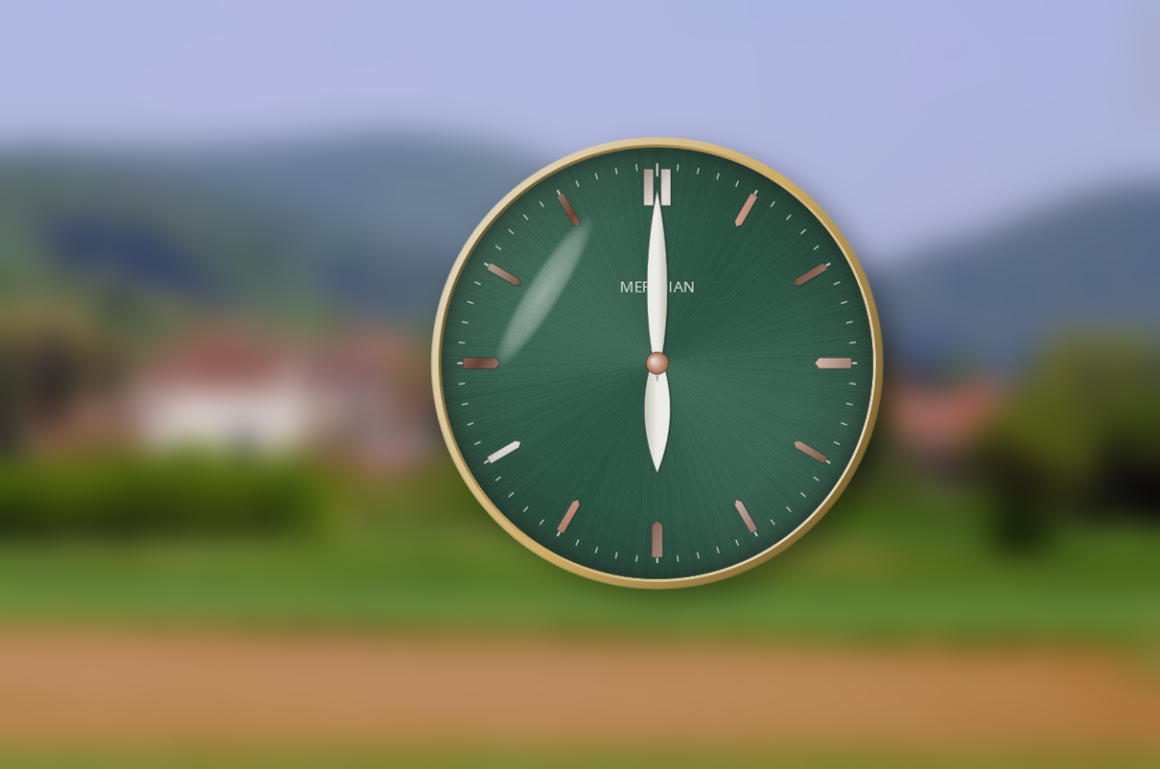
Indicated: 6 h 00 min
